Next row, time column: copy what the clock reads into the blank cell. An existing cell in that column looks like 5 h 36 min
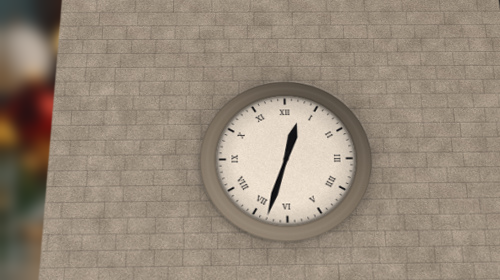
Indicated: 12 h 33 min
